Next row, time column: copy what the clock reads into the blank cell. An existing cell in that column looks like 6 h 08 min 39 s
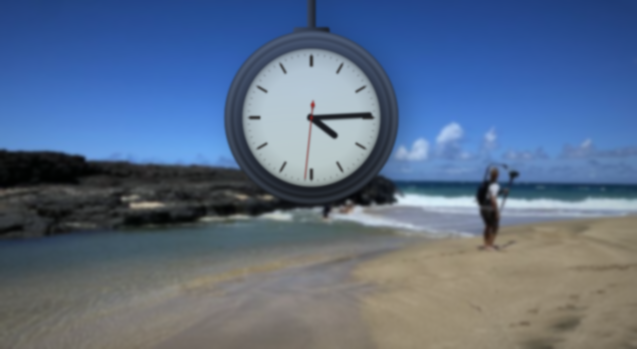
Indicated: 4 h 14 min 31 s
